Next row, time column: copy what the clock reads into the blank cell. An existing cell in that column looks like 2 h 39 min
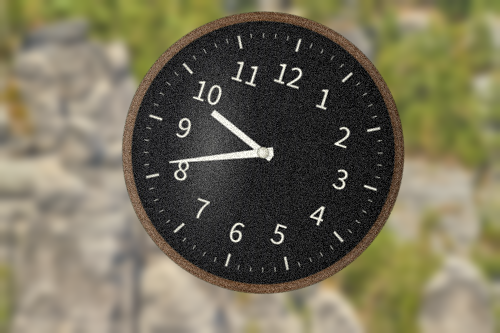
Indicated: 9 h 41 min
